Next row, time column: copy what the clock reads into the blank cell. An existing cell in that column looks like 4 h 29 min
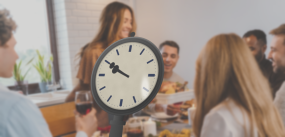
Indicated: 9 h 50 min
